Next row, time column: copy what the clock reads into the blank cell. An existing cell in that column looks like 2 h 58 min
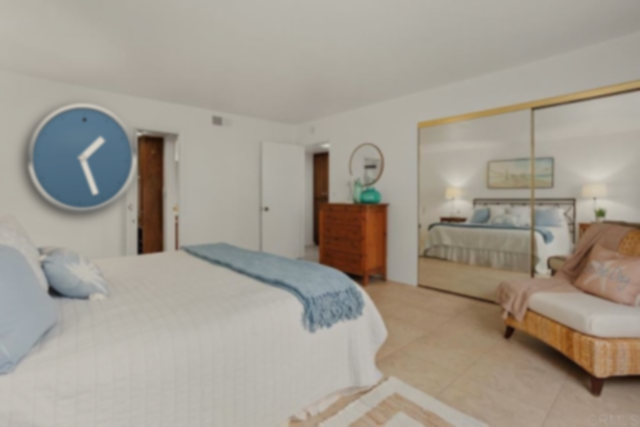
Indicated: 1 h 26 min
